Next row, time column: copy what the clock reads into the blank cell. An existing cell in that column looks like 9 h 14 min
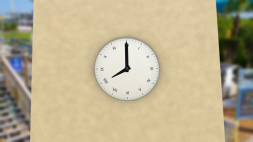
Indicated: 8 h 00 min
